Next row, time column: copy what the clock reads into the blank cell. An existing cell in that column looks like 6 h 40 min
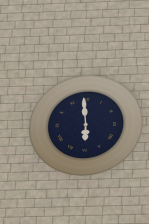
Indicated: 5 h 59 min
